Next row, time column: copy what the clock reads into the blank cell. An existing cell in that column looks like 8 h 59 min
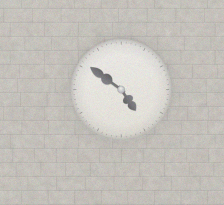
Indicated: 4 h 51 min
